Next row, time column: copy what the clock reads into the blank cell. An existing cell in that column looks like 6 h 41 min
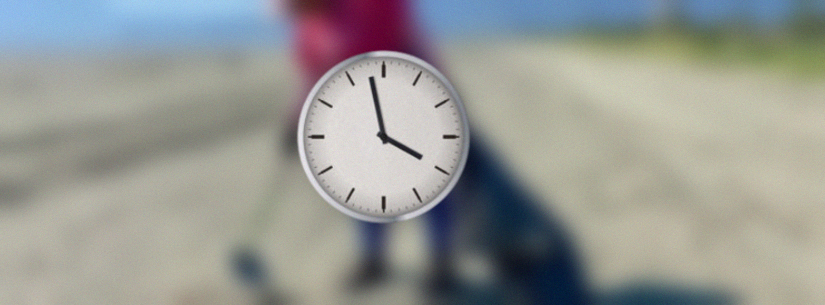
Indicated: 3 h 58 min
